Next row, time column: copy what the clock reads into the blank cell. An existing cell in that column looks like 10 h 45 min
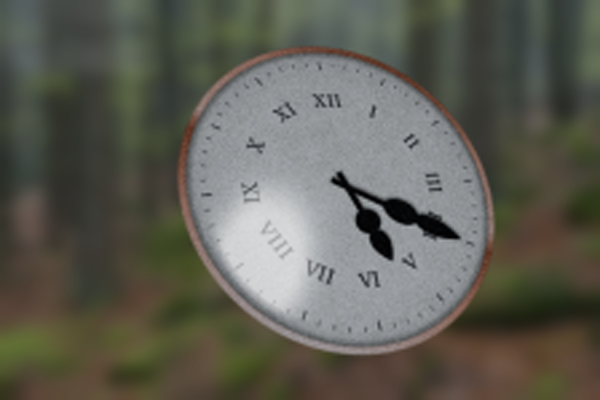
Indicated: 5 h 20 min
